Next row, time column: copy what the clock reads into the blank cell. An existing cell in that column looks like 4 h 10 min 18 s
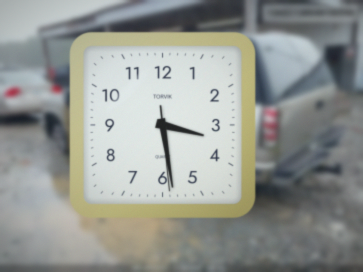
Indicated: 3 h 28 min 29 s
